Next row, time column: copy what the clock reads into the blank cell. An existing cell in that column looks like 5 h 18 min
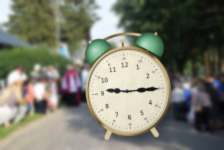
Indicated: 9 h 15 min
